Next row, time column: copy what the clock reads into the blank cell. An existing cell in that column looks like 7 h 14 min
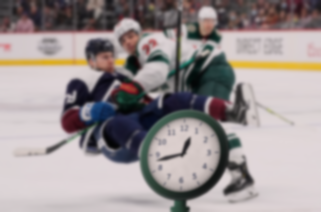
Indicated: 12 h 43 min
